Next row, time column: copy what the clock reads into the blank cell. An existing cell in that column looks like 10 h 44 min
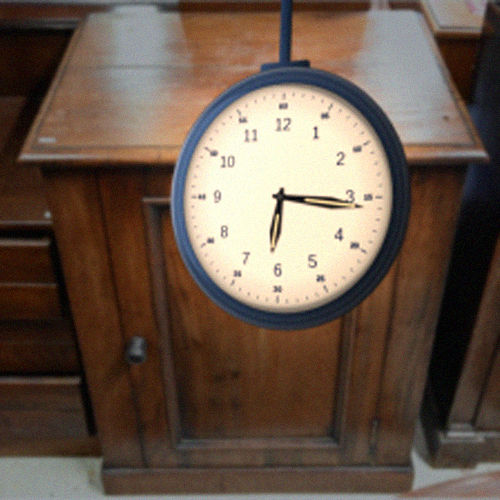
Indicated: 6 h 16 min
